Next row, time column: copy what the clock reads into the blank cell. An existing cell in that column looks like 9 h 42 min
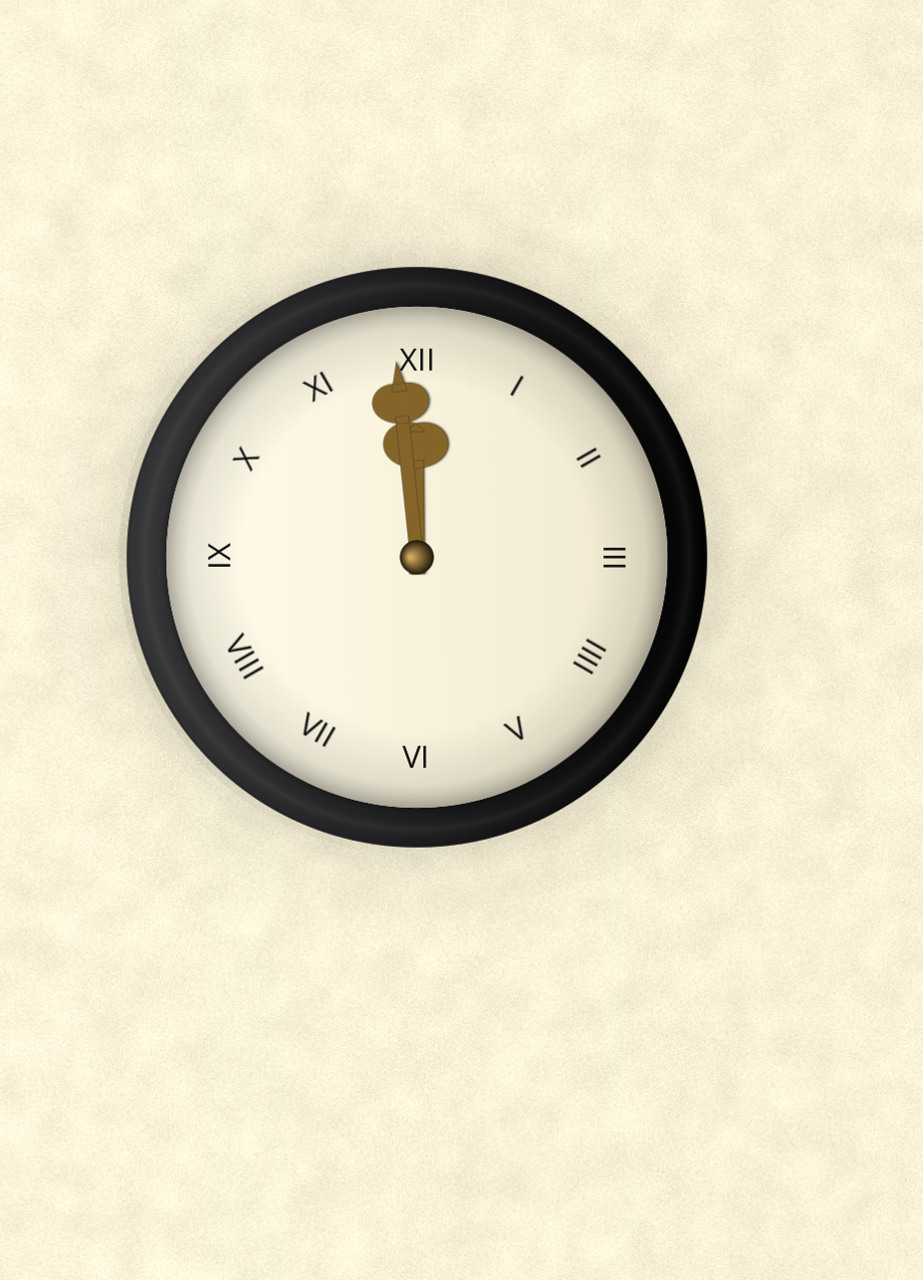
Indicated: 11 h 59 min
